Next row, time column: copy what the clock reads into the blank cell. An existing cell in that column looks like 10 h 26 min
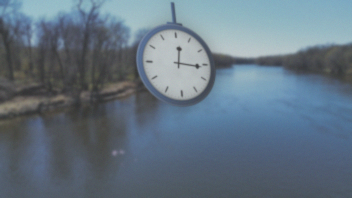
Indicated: 12 h 16 min
